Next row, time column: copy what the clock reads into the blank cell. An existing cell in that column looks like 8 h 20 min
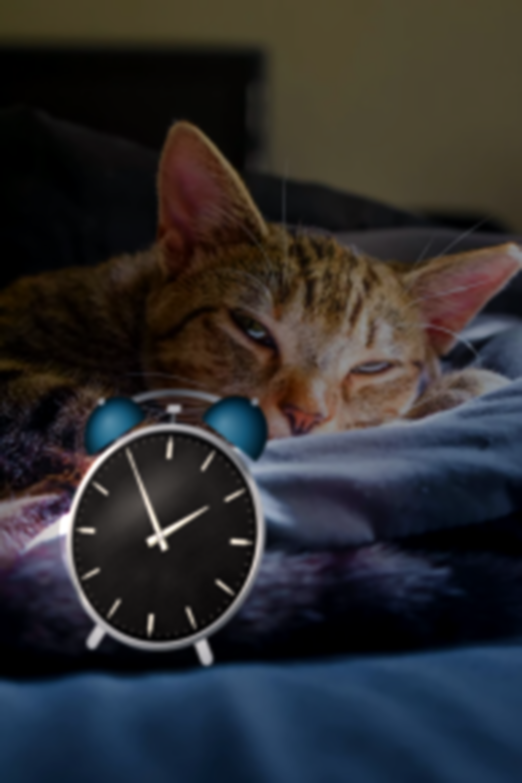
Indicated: 1 h 55 min
